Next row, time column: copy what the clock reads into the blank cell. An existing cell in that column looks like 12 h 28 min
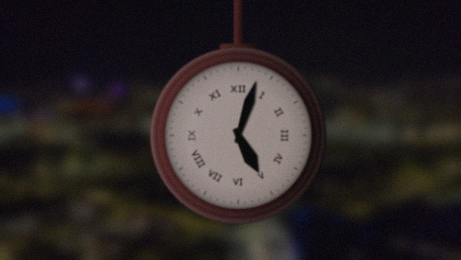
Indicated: 5 h 03 min
